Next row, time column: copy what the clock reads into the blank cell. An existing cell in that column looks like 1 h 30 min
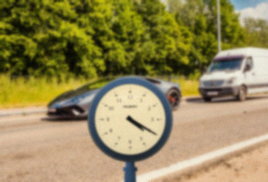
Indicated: 4 h 20 min
